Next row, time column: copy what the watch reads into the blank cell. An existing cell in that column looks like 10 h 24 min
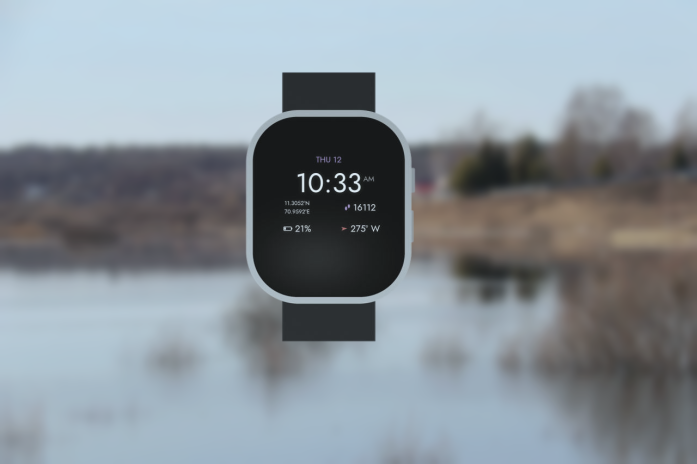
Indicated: 10 h 33 min
